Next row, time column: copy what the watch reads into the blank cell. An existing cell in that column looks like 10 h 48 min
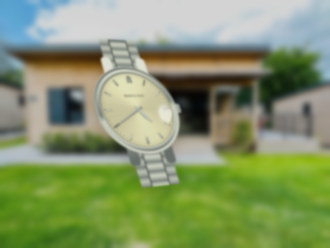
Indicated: 4 h 40 min
